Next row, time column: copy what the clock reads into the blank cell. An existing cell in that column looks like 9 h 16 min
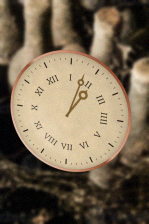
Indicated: 2 h 08 min
